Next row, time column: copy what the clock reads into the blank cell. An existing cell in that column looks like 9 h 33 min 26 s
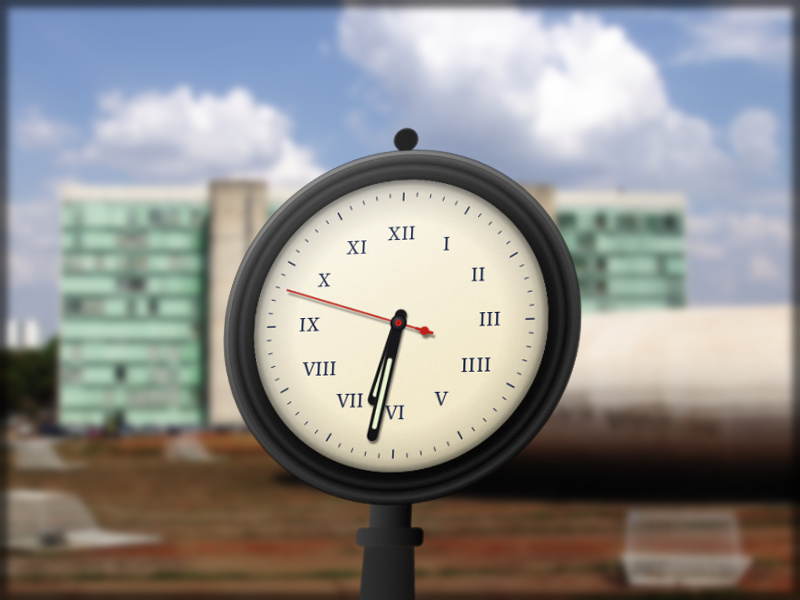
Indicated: 6 h 31 min 48 s
